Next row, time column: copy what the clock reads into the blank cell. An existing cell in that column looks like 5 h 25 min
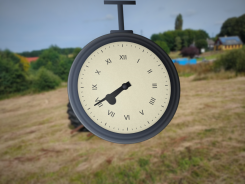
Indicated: 7 h 40 min
